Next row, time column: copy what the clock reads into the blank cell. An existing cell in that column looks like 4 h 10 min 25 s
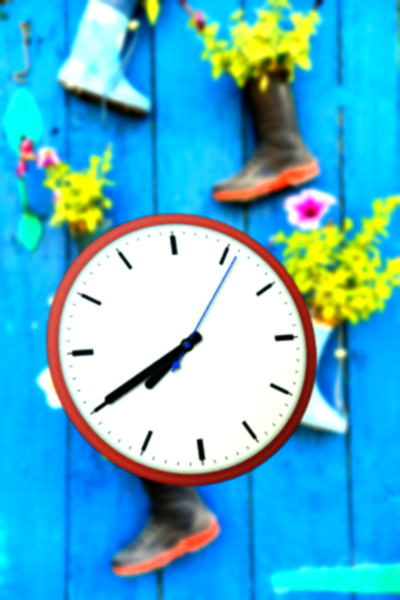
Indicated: 7 h 40 min 06 s
